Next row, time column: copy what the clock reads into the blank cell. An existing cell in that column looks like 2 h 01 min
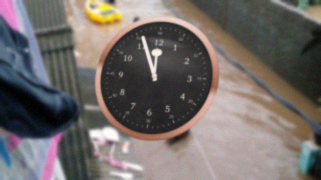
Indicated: 11 h 56 min
